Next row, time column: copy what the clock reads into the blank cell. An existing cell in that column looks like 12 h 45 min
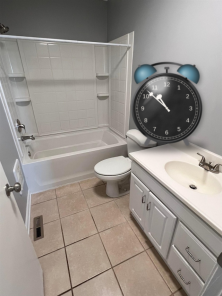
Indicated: 10 h 52 min
